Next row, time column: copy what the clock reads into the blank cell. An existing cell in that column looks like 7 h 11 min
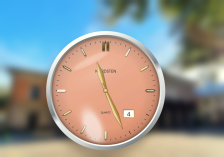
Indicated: 11 h 26 min
